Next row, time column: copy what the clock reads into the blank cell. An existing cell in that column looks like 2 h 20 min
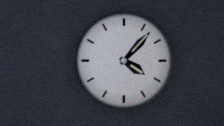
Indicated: 4 h 07 min
